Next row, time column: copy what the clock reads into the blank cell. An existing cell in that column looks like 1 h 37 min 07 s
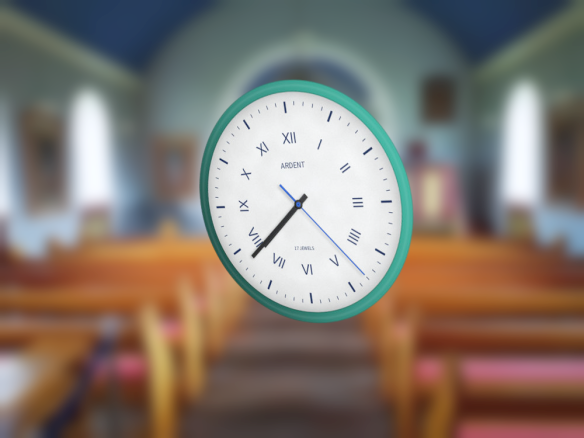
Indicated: 7 h 38 min 23 s
